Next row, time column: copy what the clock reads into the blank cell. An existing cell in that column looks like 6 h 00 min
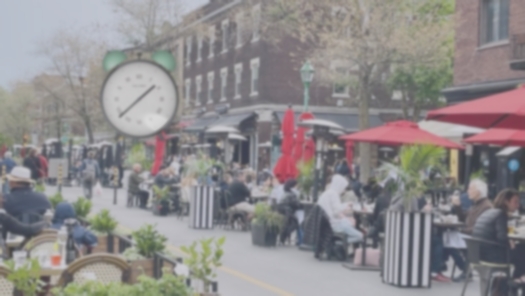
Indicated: 1 h 38 min
